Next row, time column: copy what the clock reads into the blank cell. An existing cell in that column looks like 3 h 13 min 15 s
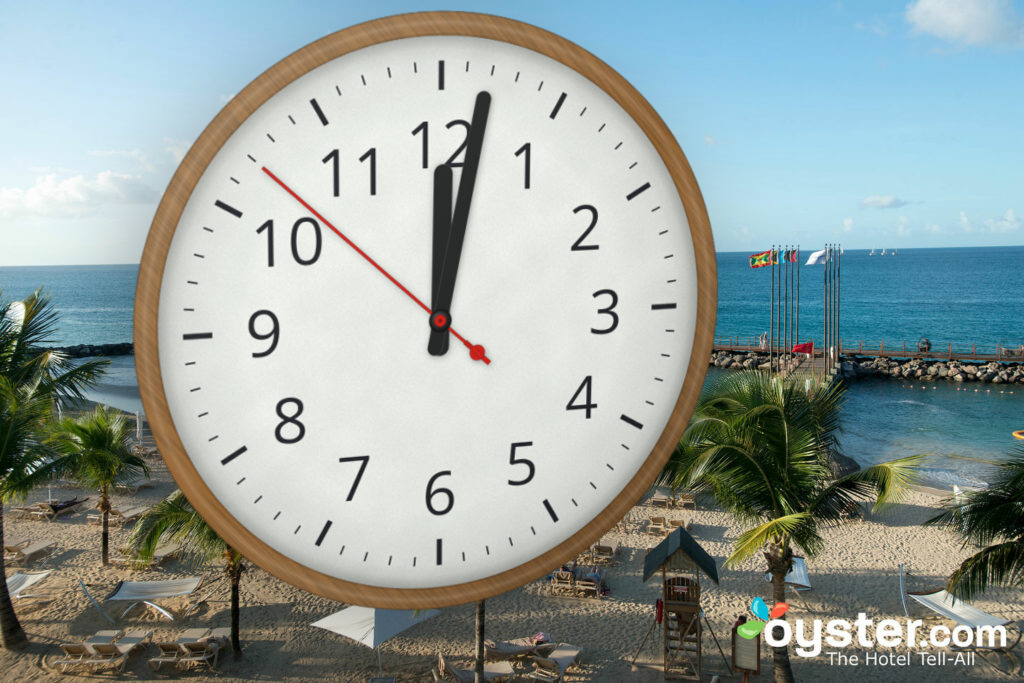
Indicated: 12 h 01 min 52 s
